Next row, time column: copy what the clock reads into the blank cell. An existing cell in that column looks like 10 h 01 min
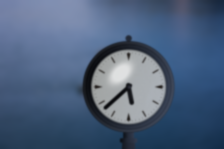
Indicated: 5 h 38 min
